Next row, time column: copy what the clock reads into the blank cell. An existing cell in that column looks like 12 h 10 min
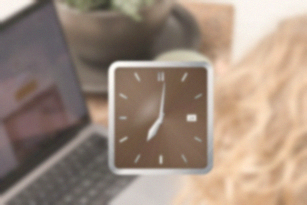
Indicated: 7 h 01 min
